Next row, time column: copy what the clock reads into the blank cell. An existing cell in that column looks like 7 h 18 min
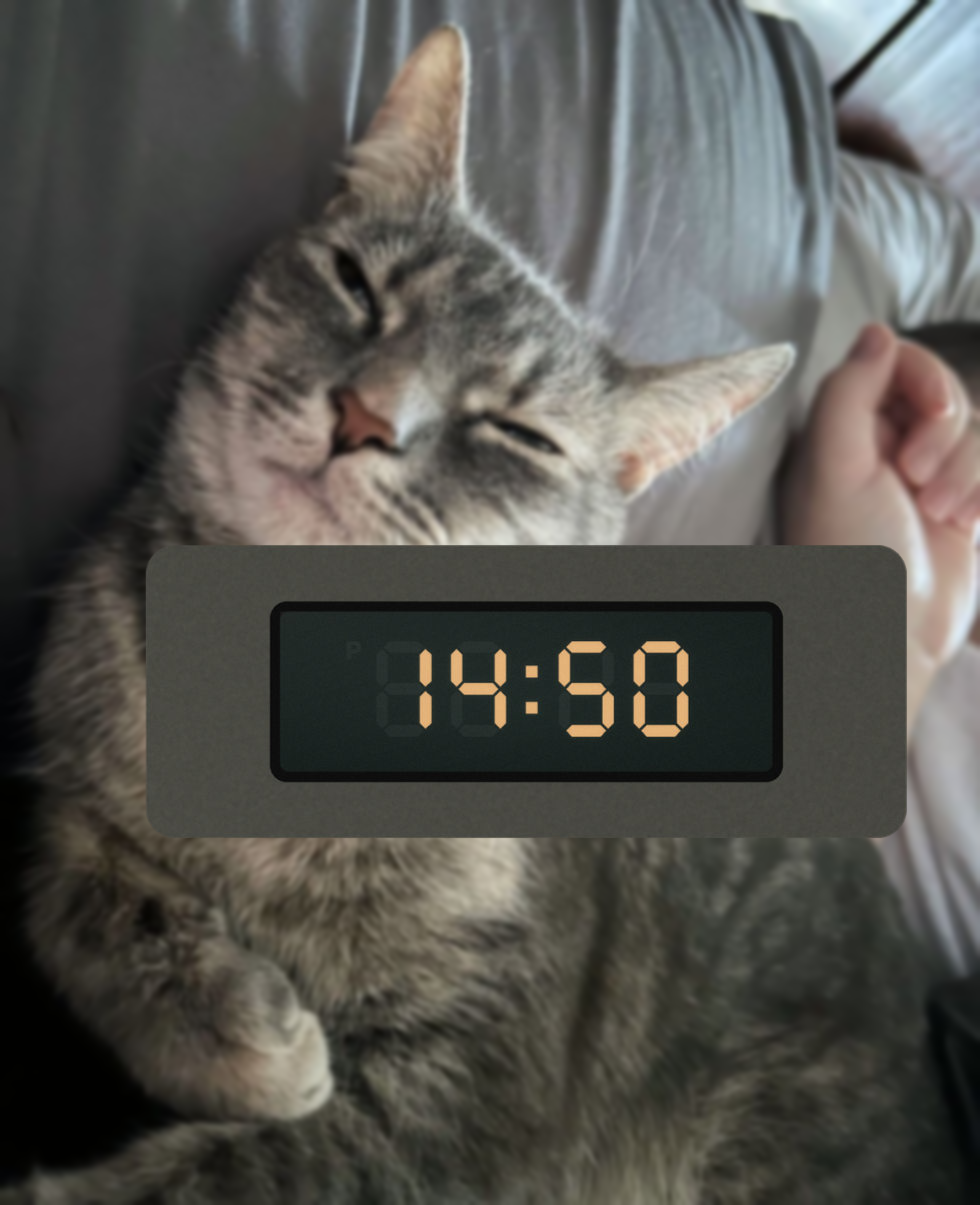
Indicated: 14 h 50 min
